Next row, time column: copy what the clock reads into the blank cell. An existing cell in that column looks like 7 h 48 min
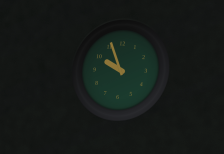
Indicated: 9 h 56 min
